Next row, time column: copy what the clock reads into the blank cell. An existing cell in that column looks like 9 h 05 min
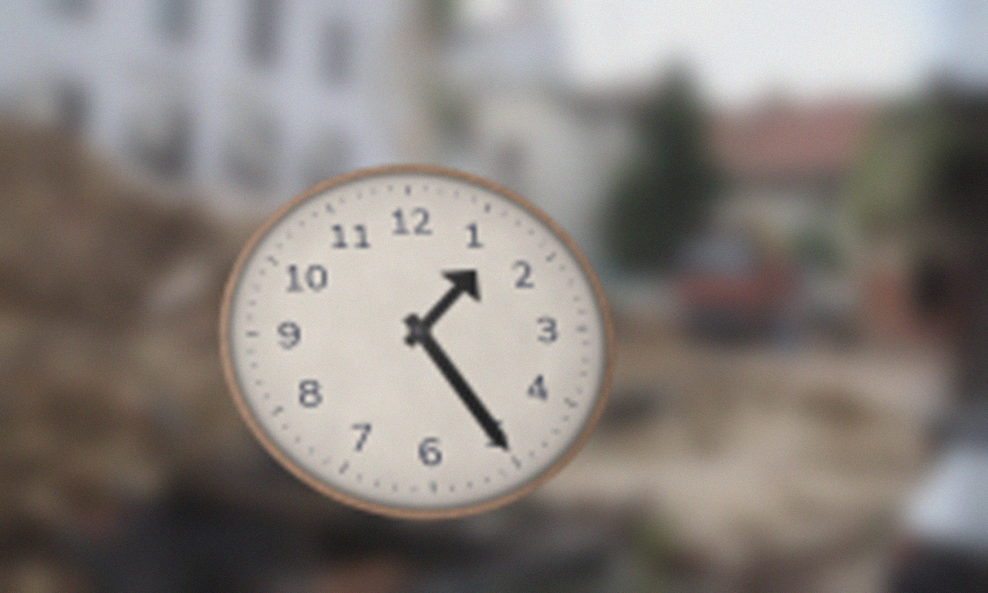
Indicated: 1 h 25 min
